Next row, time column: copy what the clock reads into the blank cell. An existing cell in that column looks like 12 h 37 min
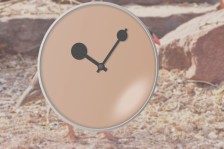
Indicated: 10 h 06 min
